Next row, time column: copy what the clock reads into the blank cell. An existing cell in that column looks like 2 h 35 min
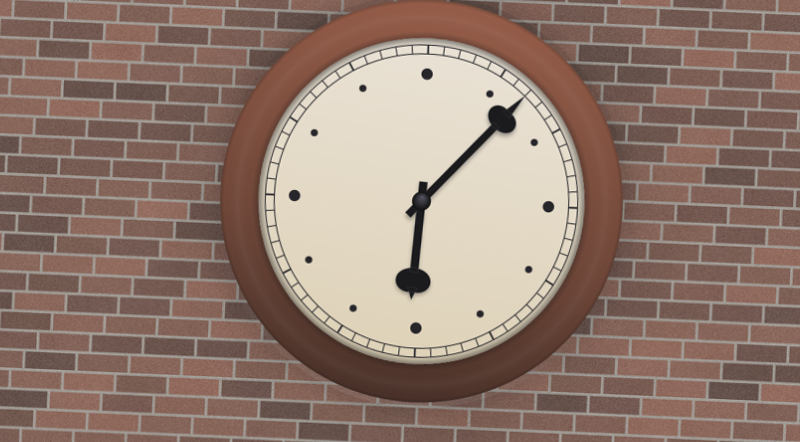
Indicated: 6 h 07 min
